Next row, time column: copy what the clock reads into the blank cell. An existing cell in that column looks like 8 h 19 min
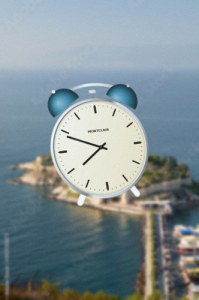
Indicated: 7 h 49 min
